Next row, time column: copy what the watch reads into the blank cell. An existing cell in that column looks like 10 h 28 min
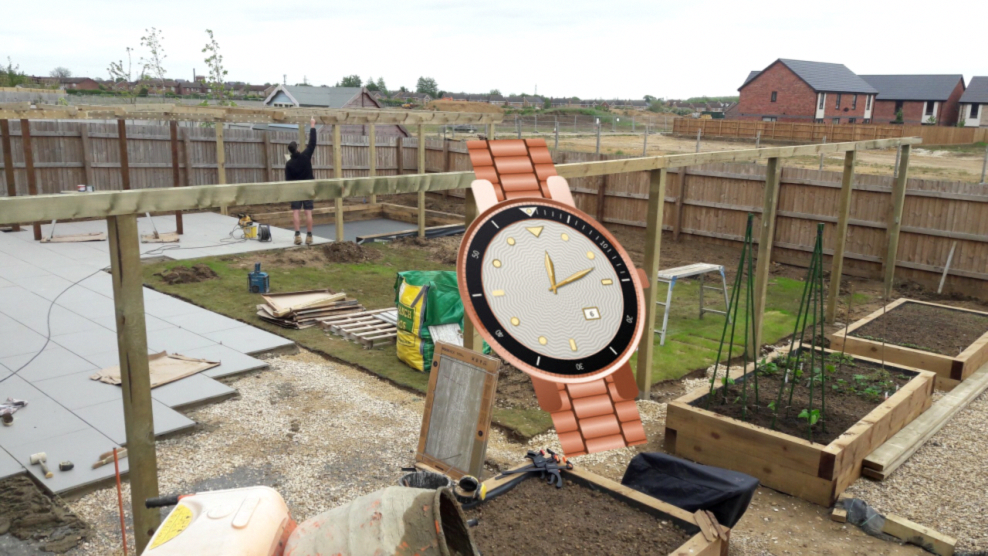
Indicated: 12 h 12 min
